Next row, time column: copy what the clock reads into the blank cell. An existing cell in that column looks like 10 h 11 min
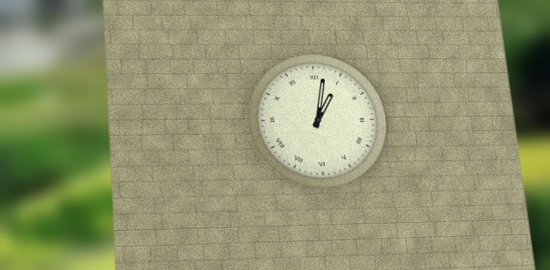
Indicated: 1 h 02 min
